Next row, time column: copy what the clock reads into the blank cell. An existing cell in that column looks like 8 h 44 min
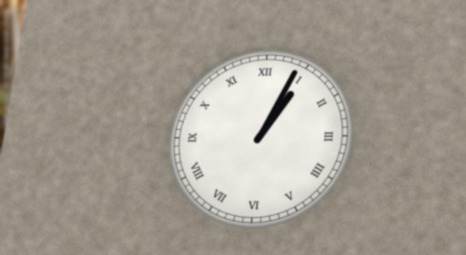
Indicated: 1 h 04 min
